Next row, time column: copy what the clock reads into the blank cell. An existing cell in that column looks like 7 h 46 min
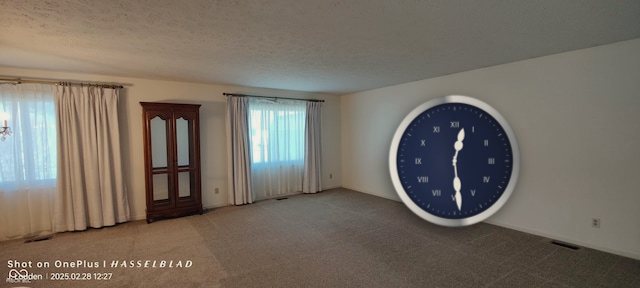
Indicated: 12 h 29 min
